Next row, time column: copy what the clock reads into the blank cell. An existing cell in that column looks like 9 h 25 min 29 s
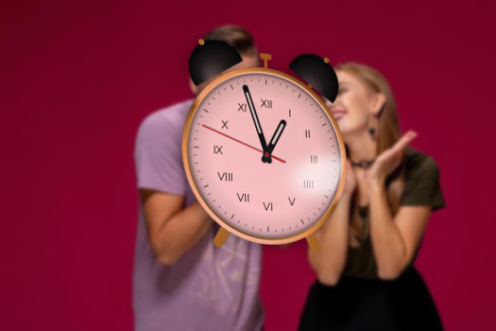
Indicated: 12 h 56 min 48 s
